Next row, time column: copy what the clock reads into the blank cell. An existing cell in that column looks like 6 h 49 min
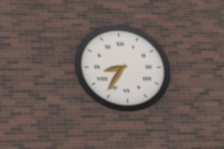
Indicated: 8 h 36 min
